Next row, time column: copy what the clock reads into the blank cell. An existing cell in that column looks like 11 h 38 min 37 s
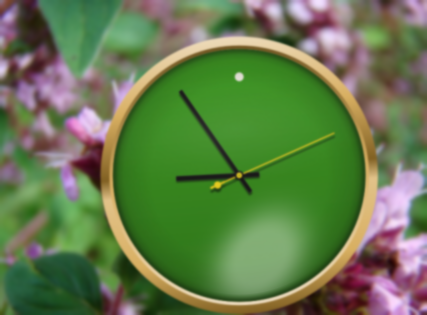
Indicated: 8 h 54 min 11 s
